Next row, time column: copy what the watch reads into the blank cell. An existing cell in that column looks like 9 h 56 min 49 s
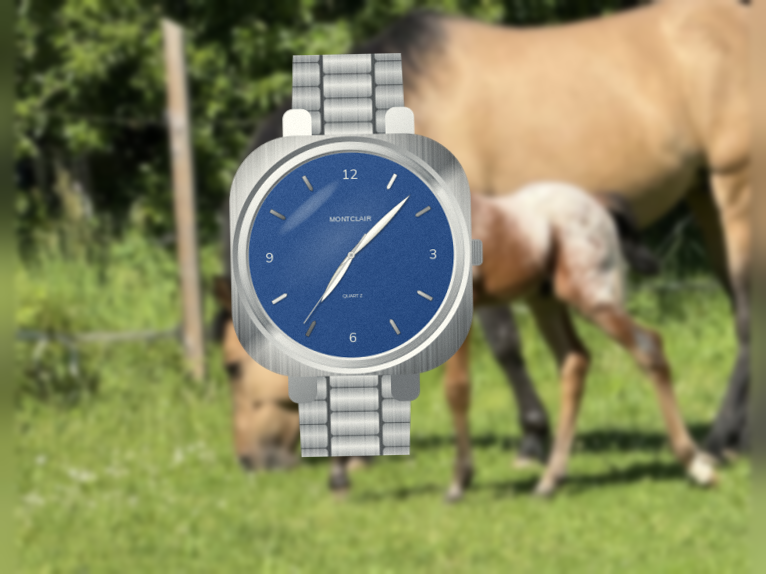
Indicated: 7 h 07 min 36 s
